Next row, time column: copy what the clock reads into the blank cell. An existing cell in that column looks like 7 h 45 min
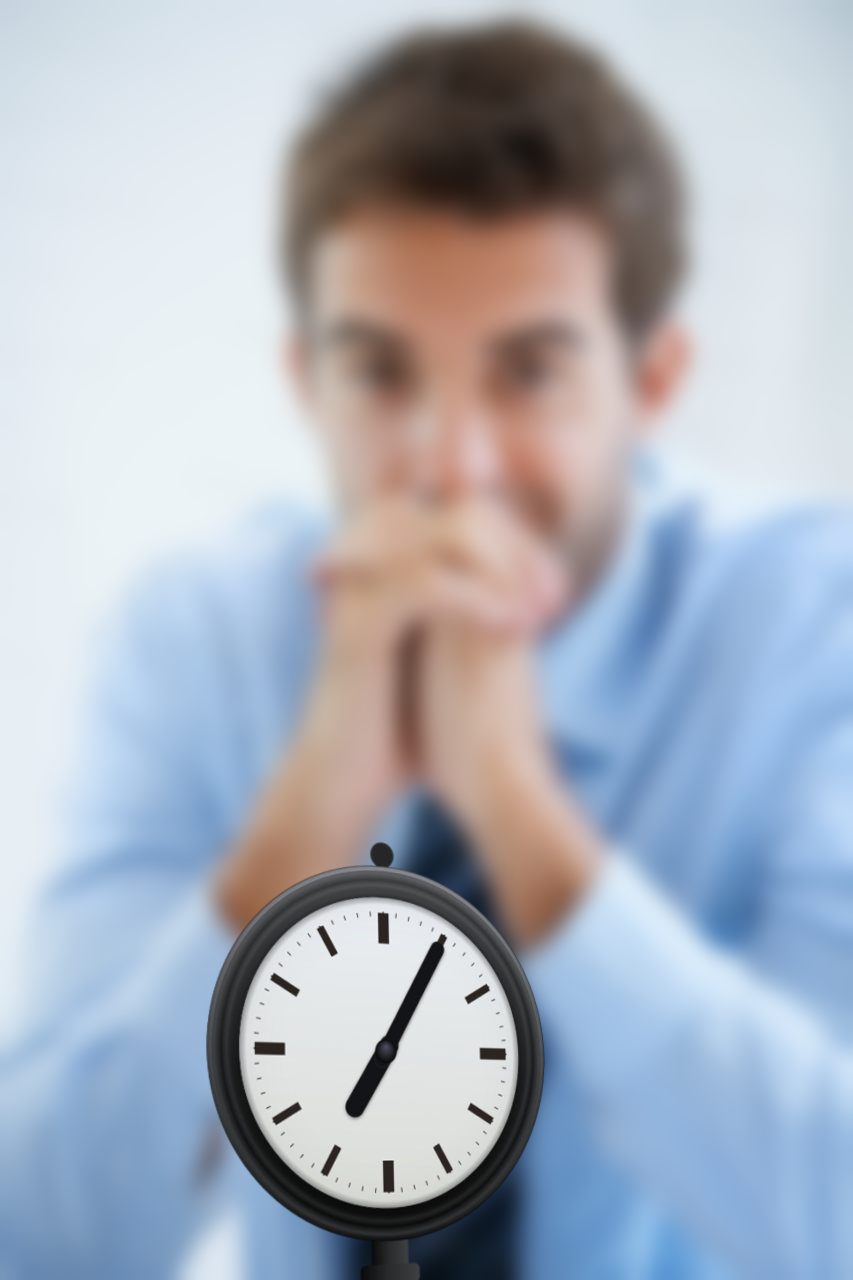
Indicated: 7 h 05 min
